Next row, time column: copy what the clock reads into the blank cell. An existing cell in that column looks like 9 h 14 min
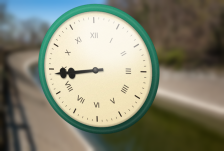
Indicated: 8 h 44 min
